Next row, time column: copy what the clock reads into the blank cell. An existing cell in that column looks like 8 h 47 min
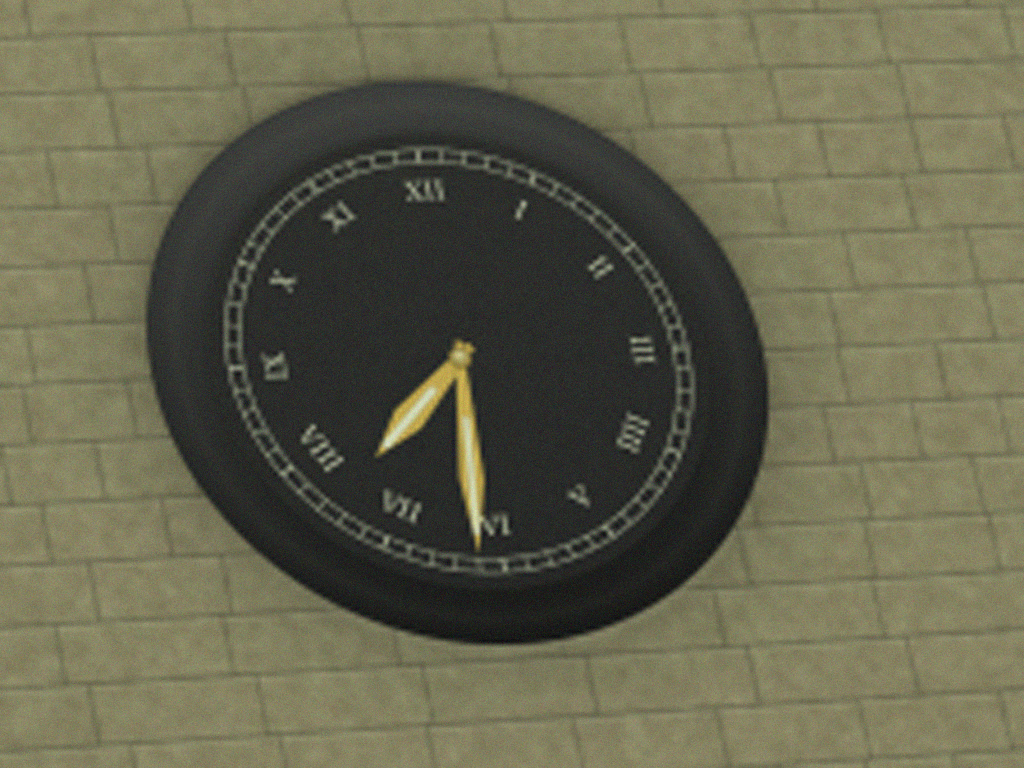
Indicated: 7 h 31 min
